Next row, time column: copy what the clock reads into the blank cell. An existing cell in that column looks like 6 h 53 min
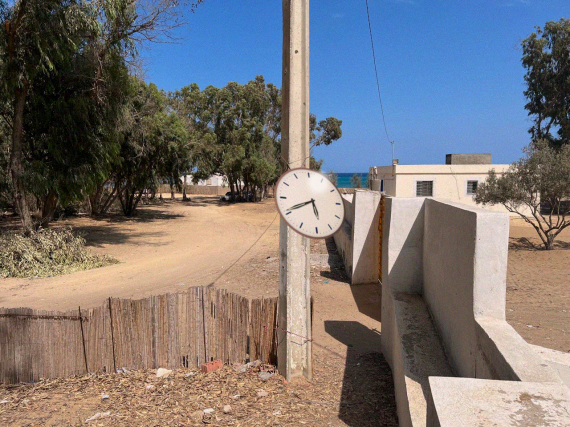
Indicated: 5 h 41 min
